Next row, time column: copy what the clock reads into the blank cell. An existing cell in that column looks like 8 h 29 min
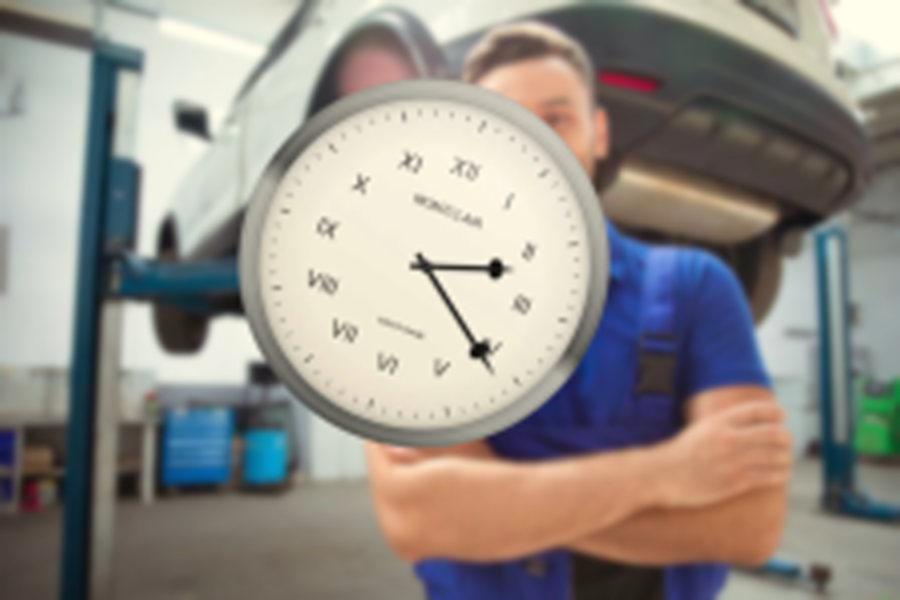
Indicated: 2 h 21 min
